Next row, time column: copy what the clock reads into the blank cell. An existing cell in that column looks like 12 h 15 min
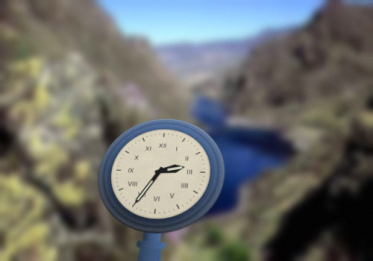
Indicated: 2 h 35 min
